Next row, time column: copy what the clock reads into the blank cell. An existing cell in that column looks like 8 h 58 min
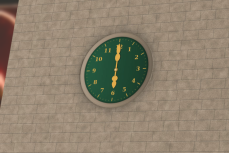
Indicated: 6 h 00 min
